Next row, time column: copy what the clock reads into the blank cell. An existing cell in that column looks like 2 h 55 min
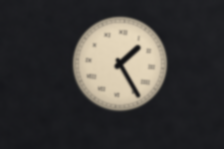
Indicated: 1 h 24 min
